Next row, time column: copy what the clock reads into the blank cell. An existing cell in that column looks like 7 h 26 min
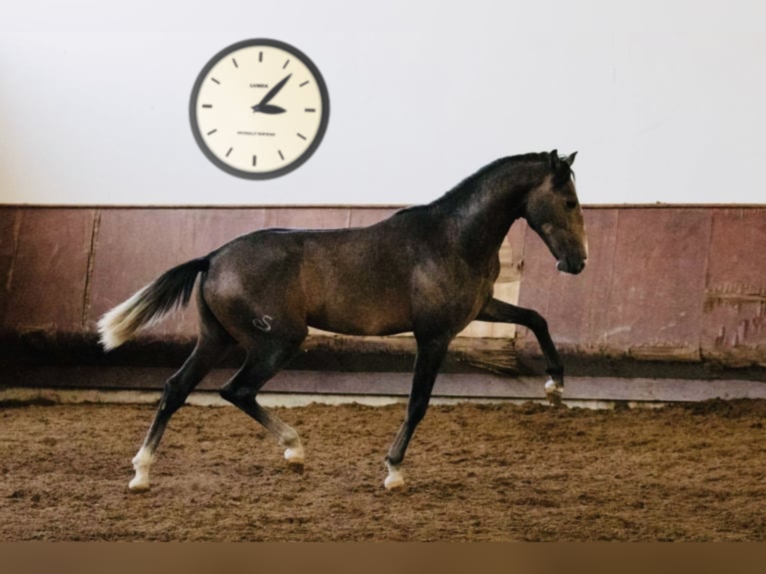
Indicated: 3 h 07 min
